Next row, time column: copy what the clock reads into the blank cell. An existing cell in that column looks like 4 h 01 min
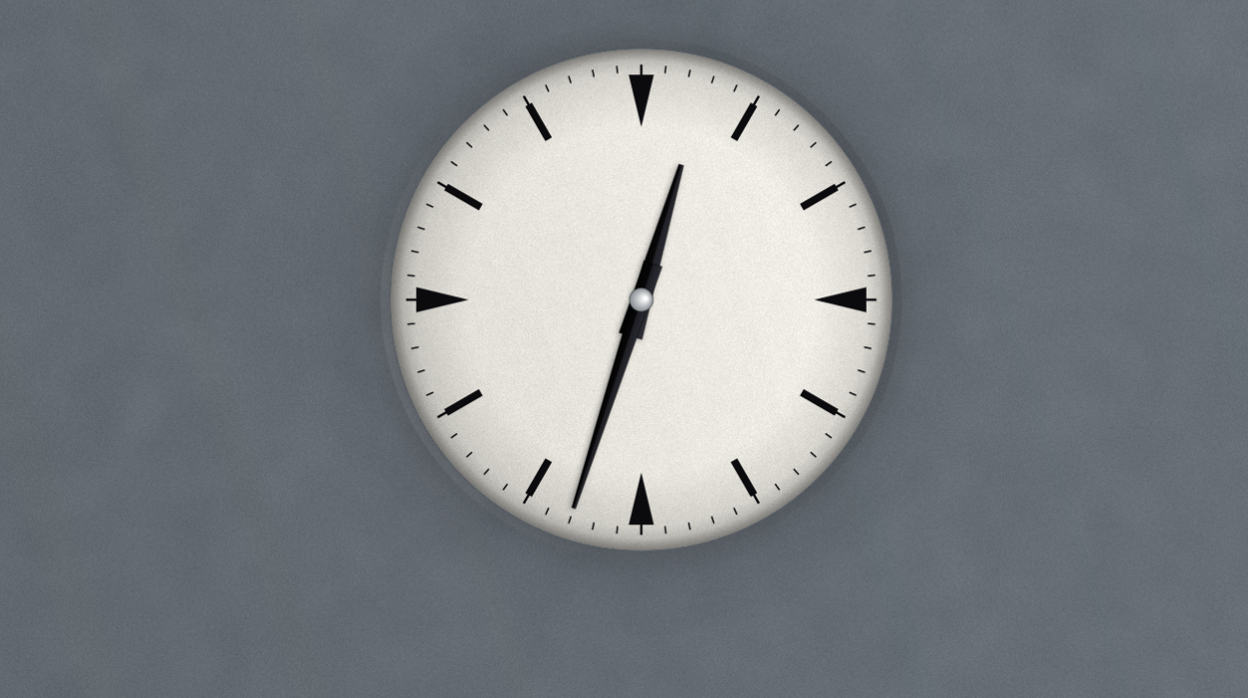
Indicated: 12 h 33 min
